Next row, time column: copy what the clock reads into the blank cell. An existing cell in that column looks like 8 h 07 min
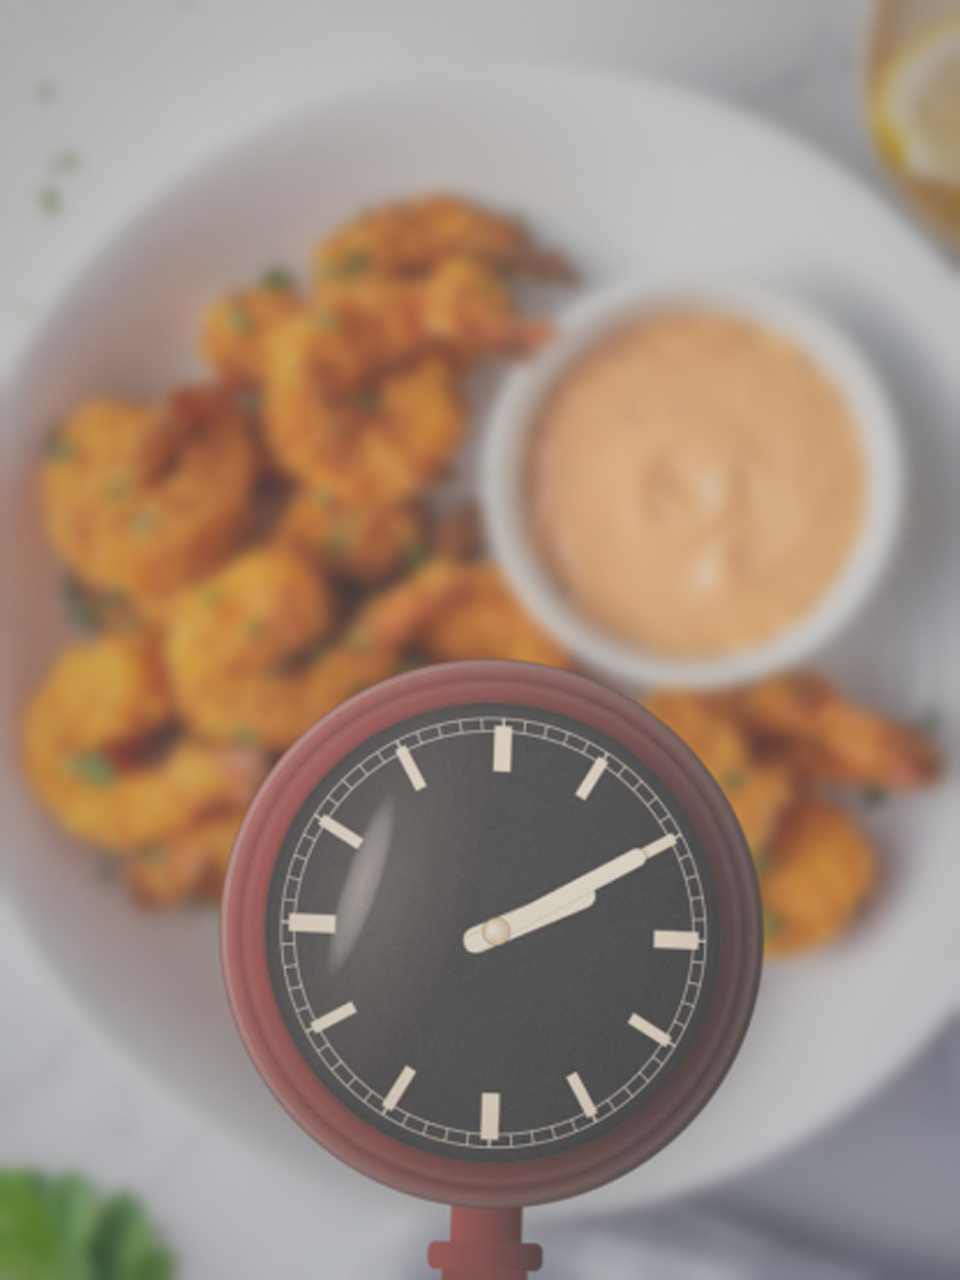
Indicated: 2 h 10 min
